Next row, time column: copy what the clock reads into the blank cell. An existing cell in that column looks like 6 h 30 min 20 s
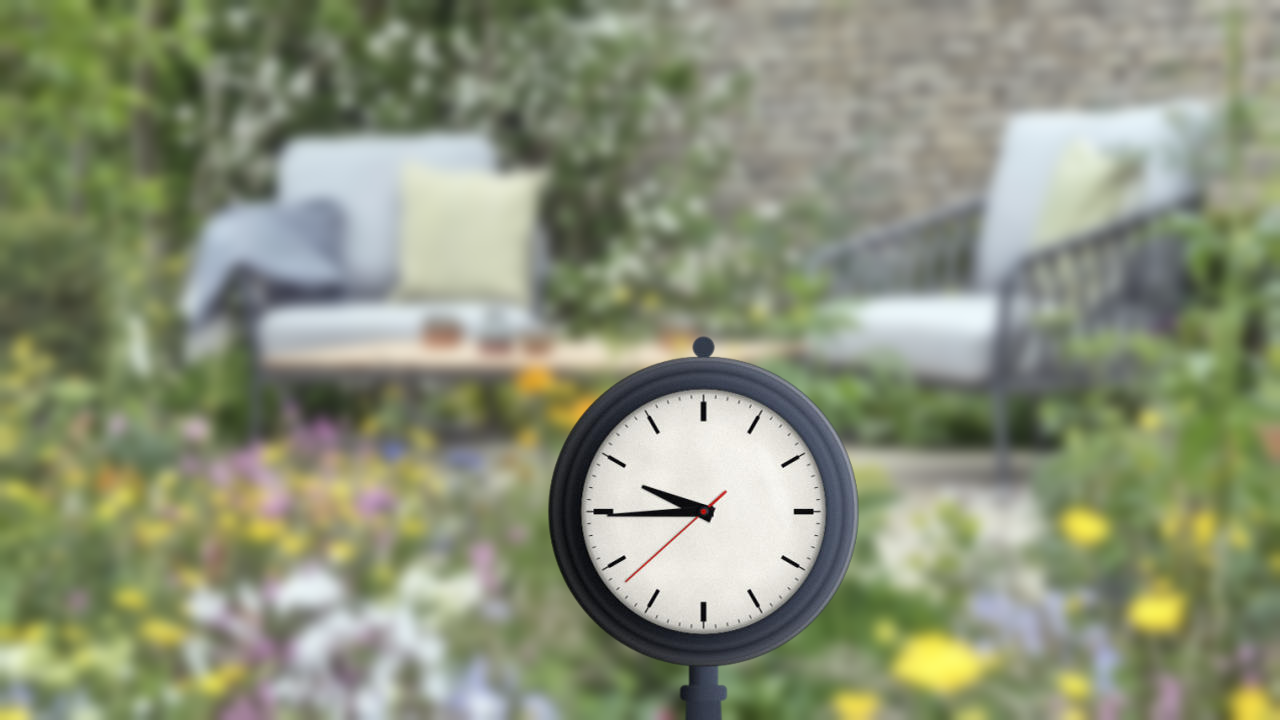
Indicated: 9 h 44 min 38 s
